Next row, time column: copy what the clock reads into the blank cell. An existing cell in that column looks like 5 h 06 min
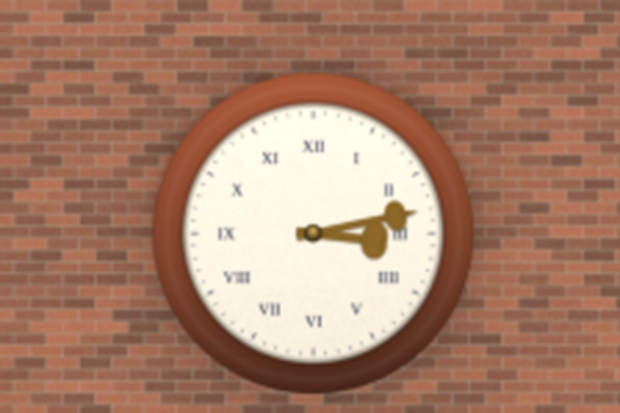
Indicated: 3 h 13 min
